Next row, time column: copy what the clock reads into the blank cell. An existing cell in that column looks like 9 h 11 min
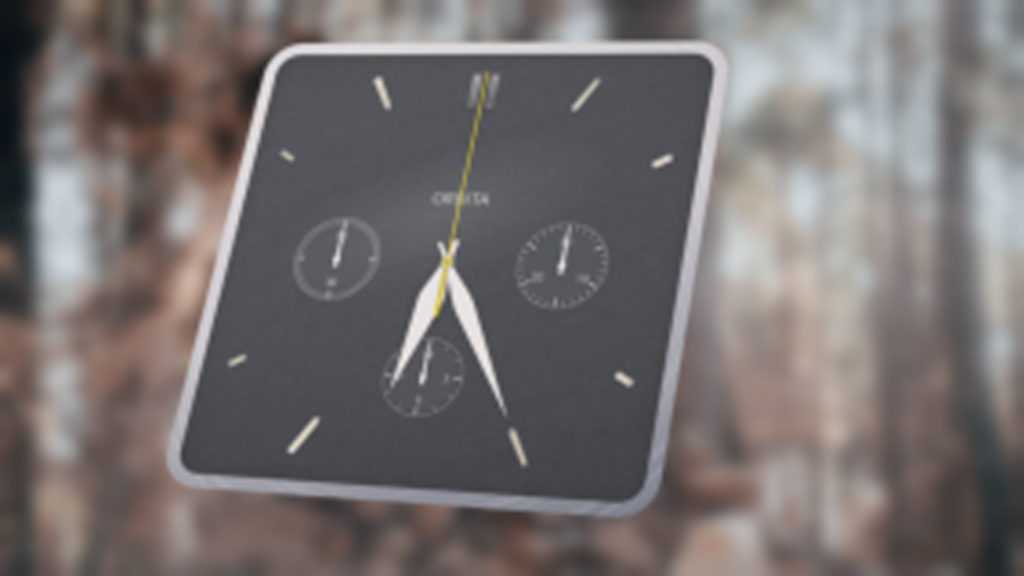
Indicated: 6 h 25 min
